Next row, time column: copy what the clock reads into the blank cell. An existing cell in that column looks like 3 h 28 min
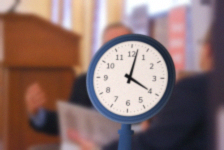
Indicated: 4 h 02 min
